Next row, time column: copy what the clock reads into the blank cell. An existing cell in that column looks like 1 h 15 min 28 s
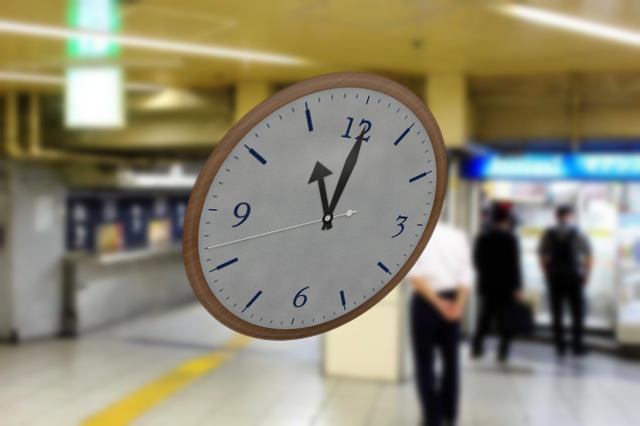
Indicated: 11 h 00 min 42 s
